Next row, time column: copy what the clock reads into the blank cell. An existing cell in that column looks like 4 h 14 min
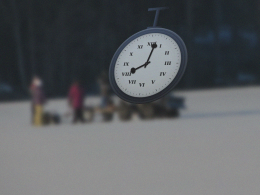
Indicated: 8 h 02 min
